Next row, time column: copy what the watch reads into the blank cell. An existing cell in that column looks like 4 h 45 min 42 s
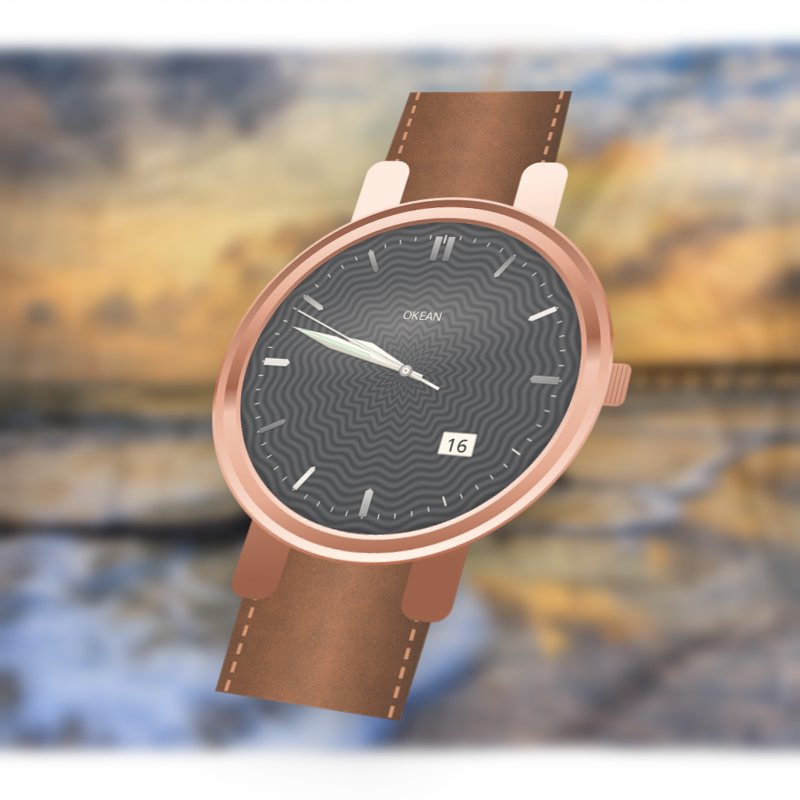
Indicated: 9 h 47 min 49 s
